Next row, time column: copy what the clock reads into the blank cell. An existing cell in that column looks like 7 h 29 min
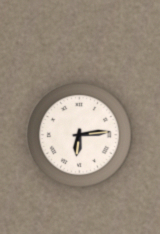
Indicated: 6 h 14 min
